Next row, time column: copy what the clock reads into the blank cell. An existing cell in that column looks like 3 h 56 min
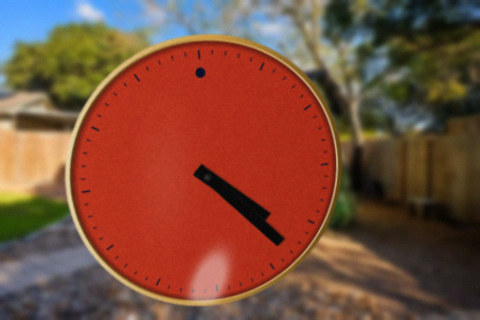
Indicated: 4 h 23 min
